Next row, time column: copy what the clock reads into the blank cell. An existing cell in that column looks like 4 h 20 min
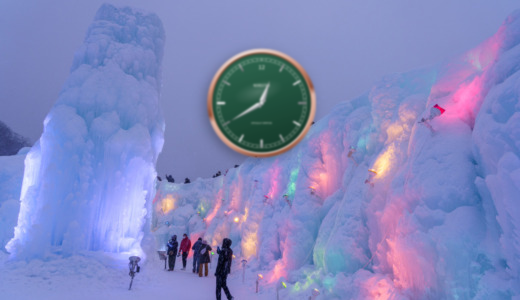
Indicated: 12 h 40 min
